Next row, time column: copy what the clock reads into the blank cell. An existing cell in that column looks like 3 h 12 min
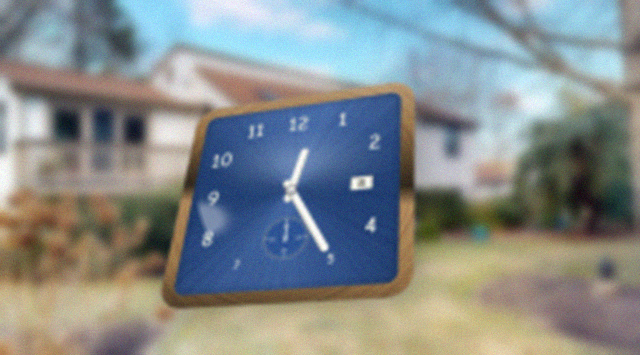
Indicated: 12 h 25 min
